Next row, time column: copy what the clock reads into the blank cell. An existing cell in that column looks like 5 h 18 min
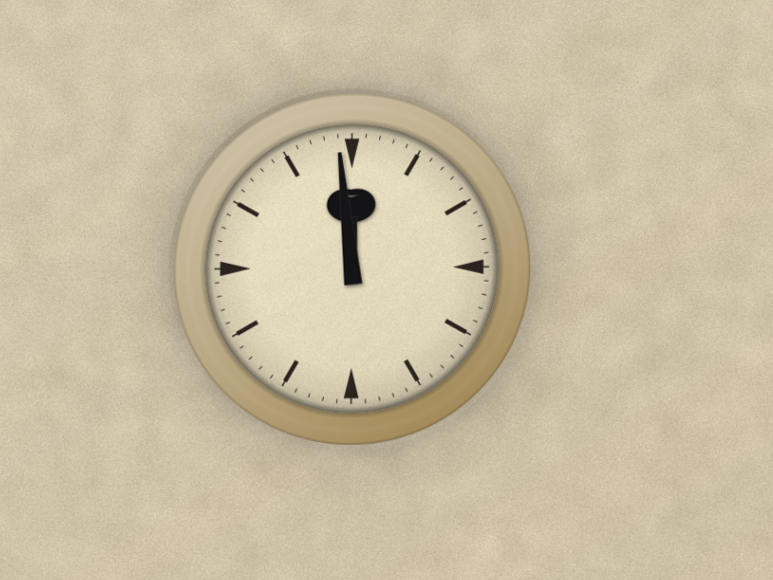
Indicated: 11 h 59 min
